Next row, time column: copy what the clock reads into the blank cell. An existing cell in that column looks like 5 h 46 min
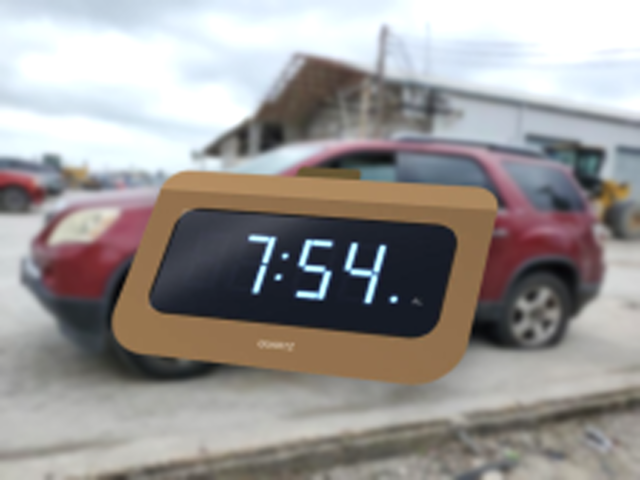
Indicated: 7 h 54 min
